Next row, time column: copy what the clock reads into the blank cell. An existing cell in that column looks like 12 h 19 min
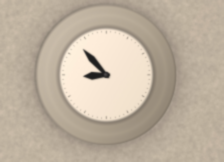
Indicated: 8 h 53 min
